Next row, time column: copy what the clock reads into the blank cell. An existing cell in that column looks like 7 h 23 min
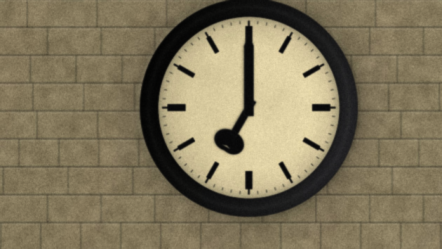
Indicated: 7 h 00 min
